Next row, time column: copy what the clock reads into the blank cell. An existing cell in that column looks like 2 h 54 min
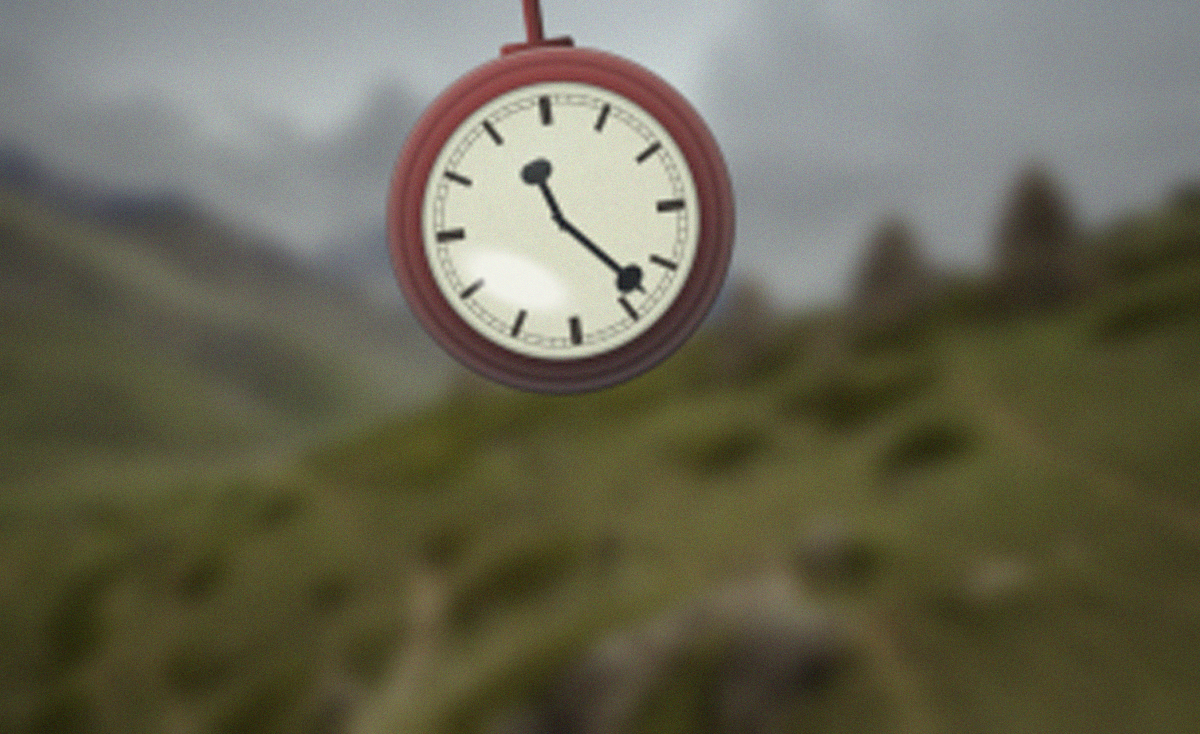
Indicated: 11 h 23 min
